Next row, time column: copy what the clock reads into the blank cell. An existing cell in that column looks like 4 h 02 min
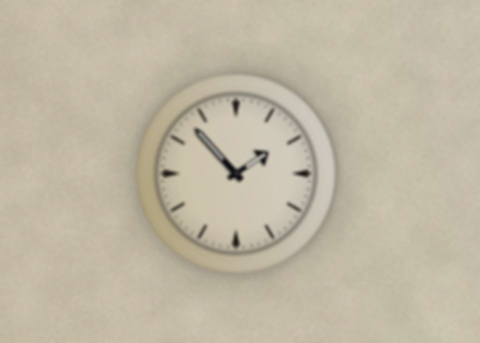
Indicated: 1 h 53 min
